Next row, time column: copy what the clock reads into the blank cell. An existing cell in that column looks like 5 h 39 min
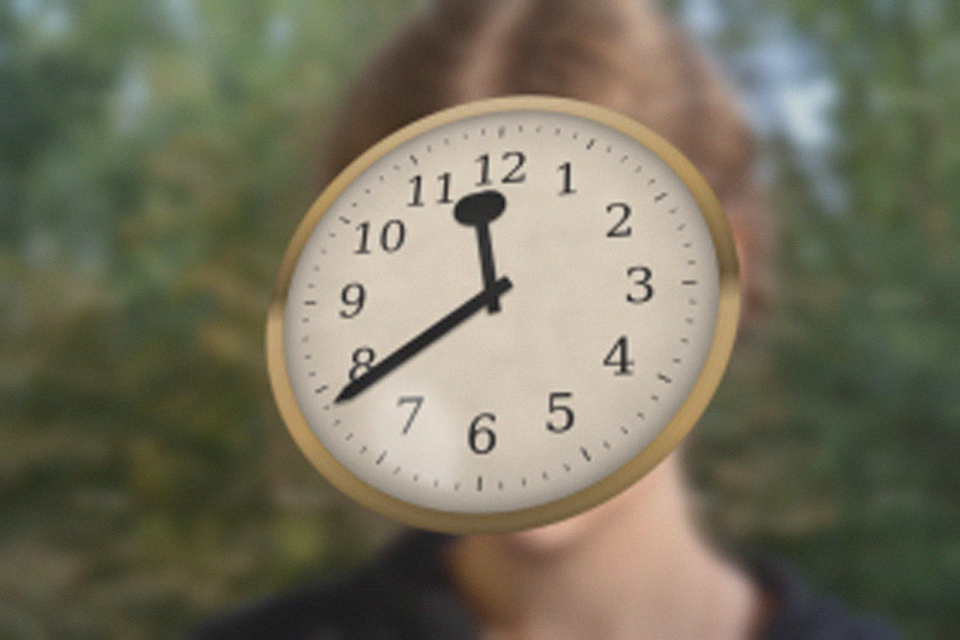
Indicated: 11 h 39 min
